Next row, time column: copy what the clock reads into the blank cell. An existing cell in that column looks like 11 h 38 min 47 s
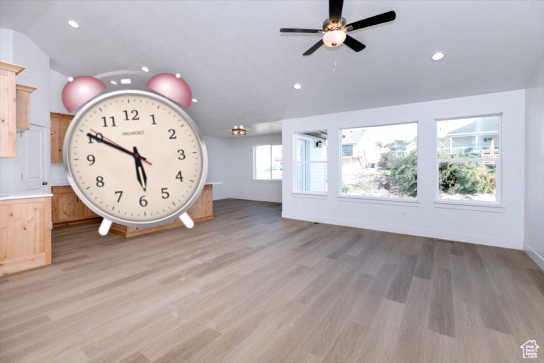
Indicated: 5 h 49 min 51 s
